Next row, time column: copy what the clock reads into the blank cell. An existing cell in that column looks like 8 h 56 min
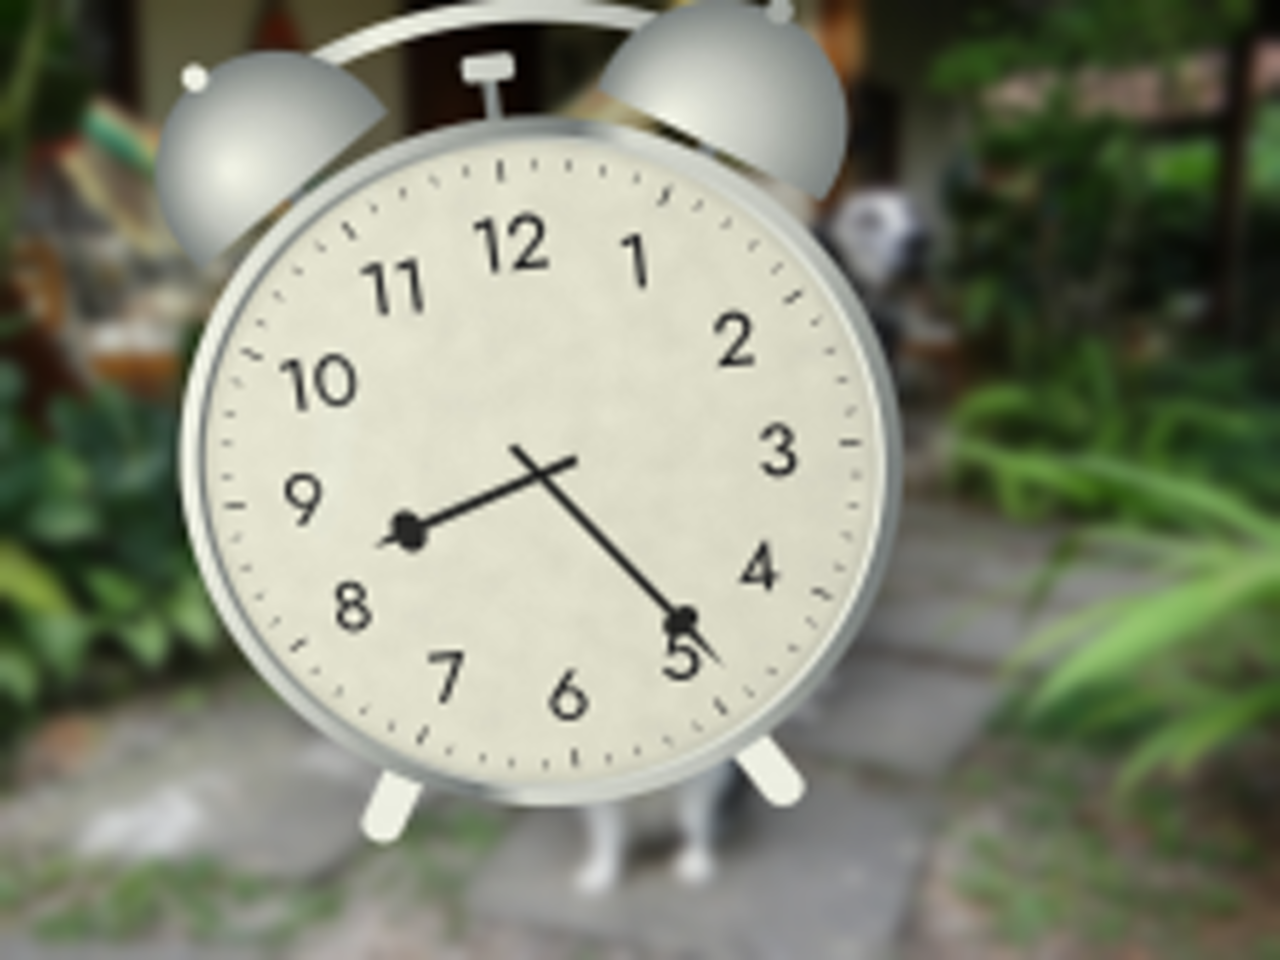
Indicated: 8 h 24 min
